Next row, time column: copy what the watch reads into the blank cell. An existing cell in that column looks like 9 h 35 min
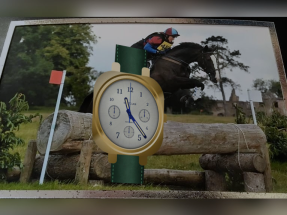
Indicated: 11 h 23 min
